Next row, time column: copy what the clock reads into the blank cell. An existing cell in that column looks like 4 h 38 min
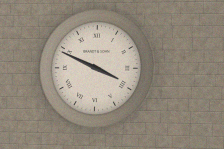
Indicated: 3 h 49 min
